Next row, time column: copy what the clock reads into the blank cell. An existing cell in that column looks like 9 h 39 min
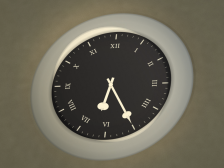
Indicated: 6 h 25 min
